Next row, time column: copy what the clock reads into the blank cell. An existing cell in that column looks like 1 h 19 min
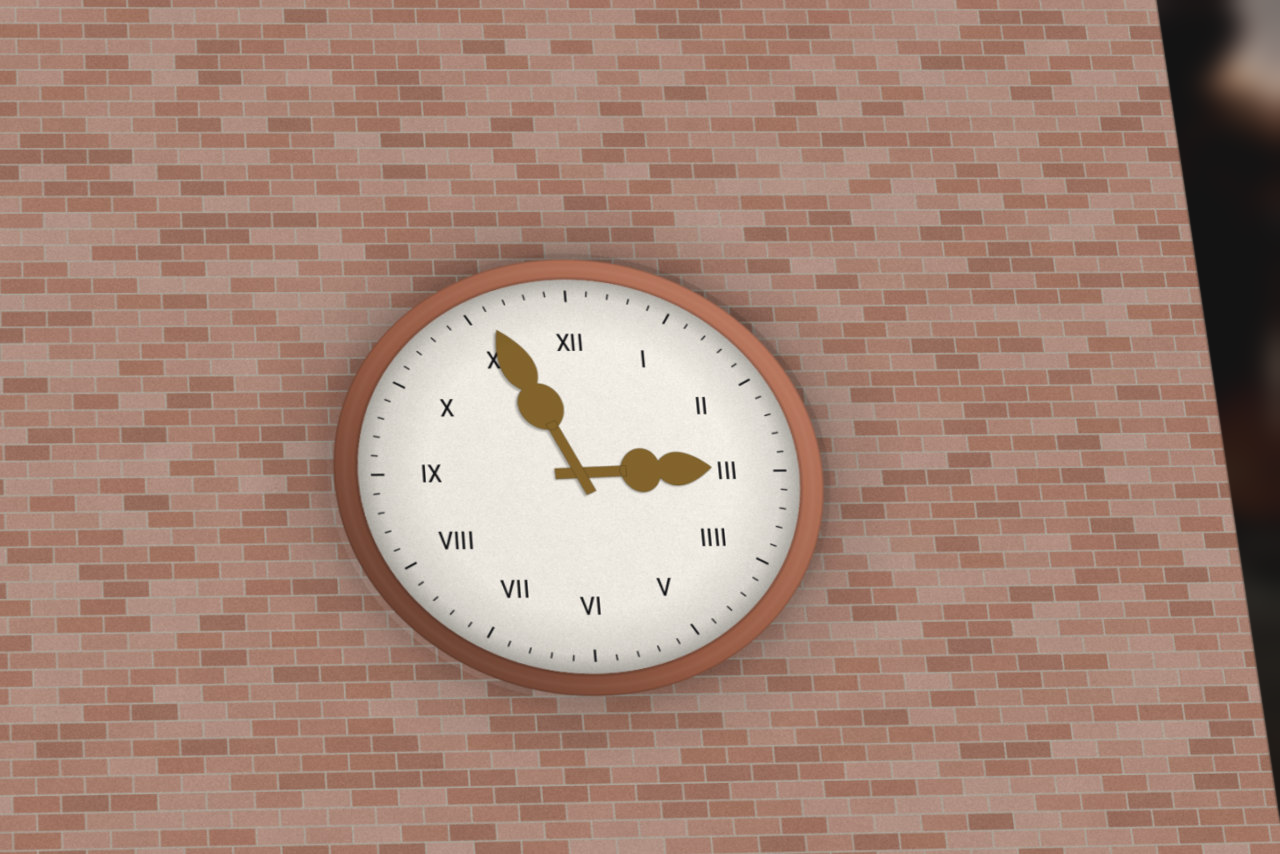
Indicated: 2 h 56 min
